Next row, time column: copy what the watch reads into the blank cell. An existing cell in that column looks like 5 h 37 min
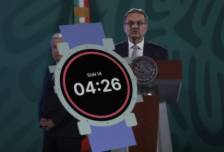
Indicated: 4 h 26 min
